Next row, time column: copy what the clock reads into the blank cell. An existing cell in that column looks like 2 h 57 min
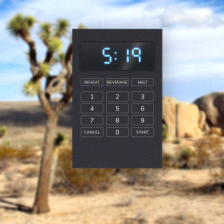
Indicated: 5 h 19 min
